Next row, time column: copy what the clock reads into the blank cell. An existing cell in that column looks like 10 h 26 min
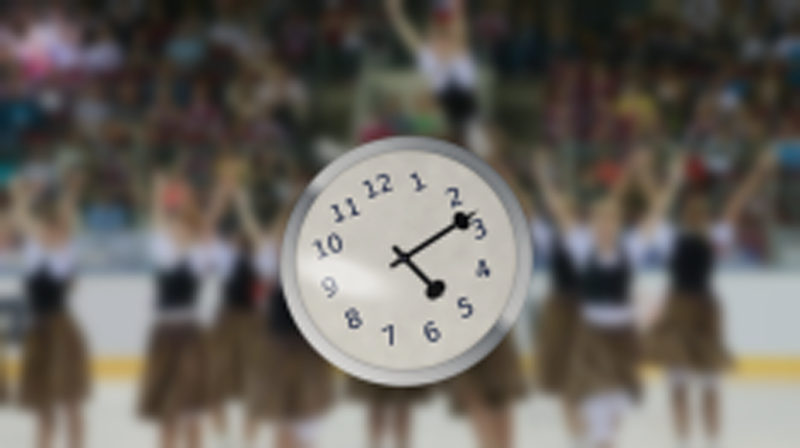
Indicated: 5 h 13 min
